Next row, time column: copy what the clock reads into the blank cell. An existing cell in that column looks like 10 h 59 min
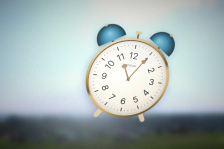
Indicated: 11 h 05 min
